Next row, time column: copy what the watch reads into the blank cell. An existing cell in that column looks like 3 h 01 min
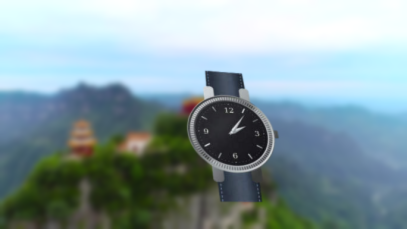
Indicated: 2 h 06 min
